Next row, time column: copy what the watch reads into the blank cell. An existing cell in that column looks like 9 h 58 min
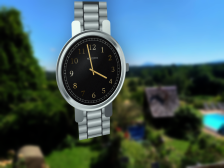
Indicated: 3 h 58 min
